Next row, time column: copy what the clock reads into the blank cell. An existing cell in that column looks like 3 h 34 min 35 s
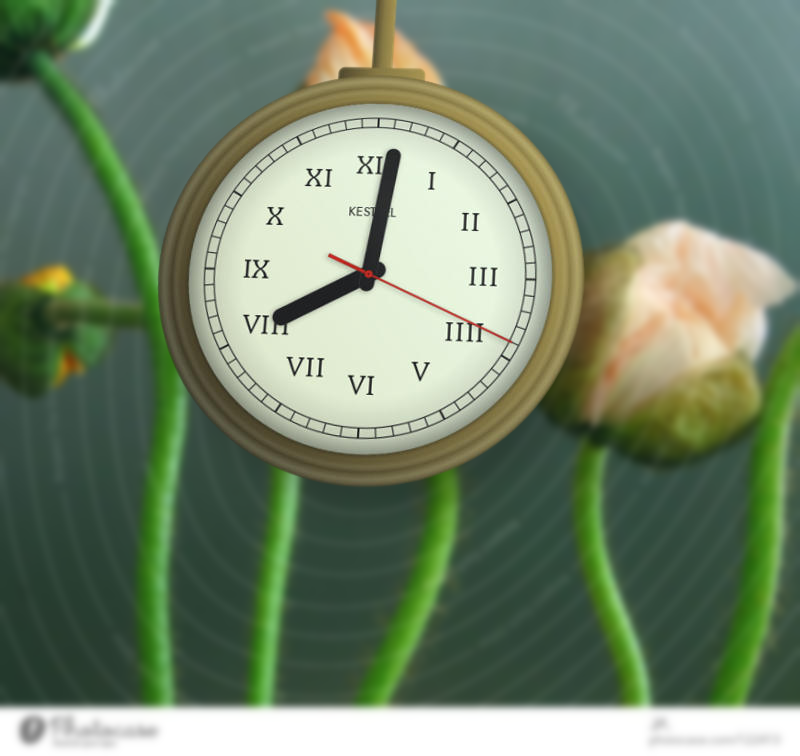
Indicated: 8 h 01 min 19 s
